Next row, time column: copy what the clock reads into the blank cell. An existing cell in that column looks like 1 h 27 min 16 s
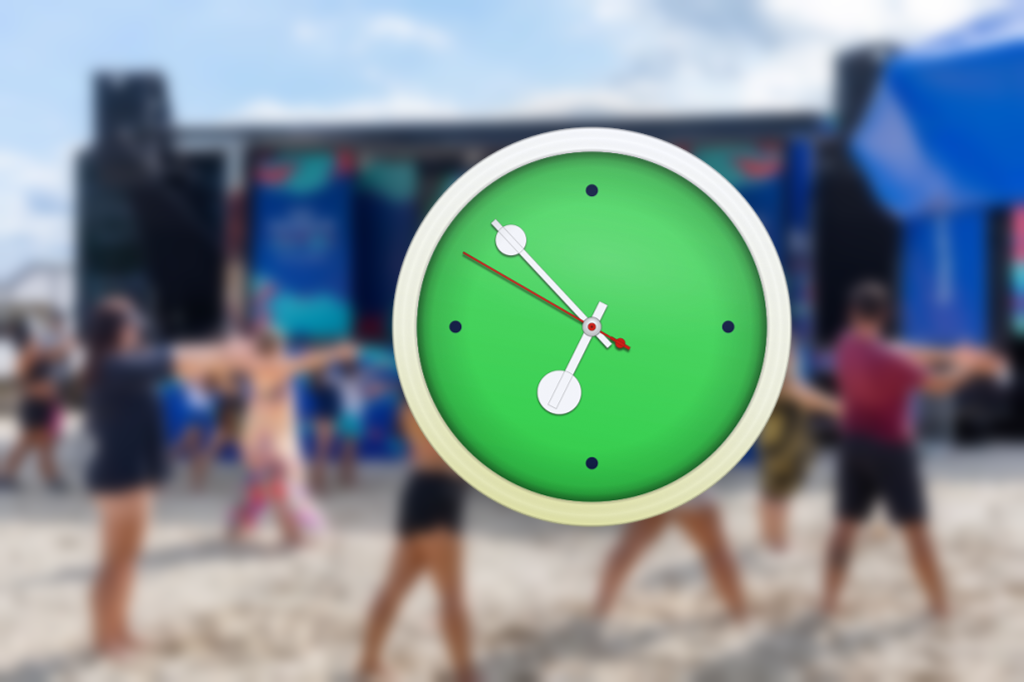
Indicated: 6 h 52 min 50 s
